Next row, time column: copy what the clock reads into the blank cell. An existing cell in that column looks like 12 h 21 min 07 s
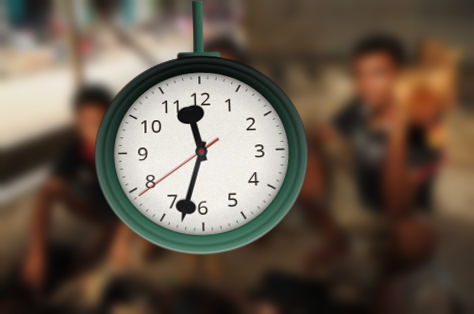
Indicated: 11 h 32 min 39 s
